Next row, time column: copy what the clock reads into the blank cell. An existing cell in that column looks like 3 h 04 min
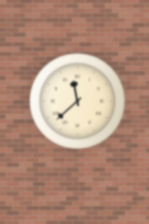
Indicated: 11 h 38 min
